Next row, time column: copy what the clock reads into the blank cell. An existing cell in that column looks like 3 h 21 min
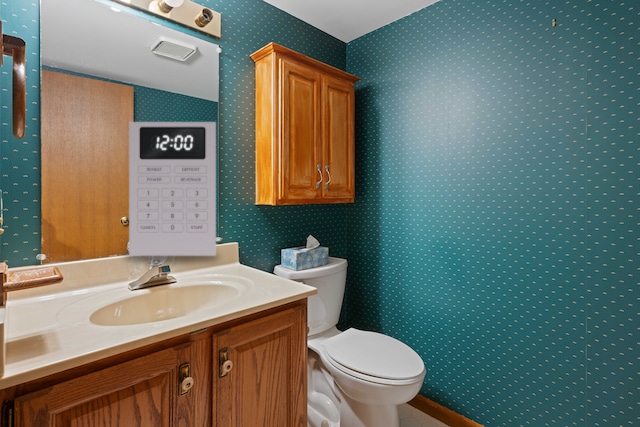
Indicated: 12 h 00 min
